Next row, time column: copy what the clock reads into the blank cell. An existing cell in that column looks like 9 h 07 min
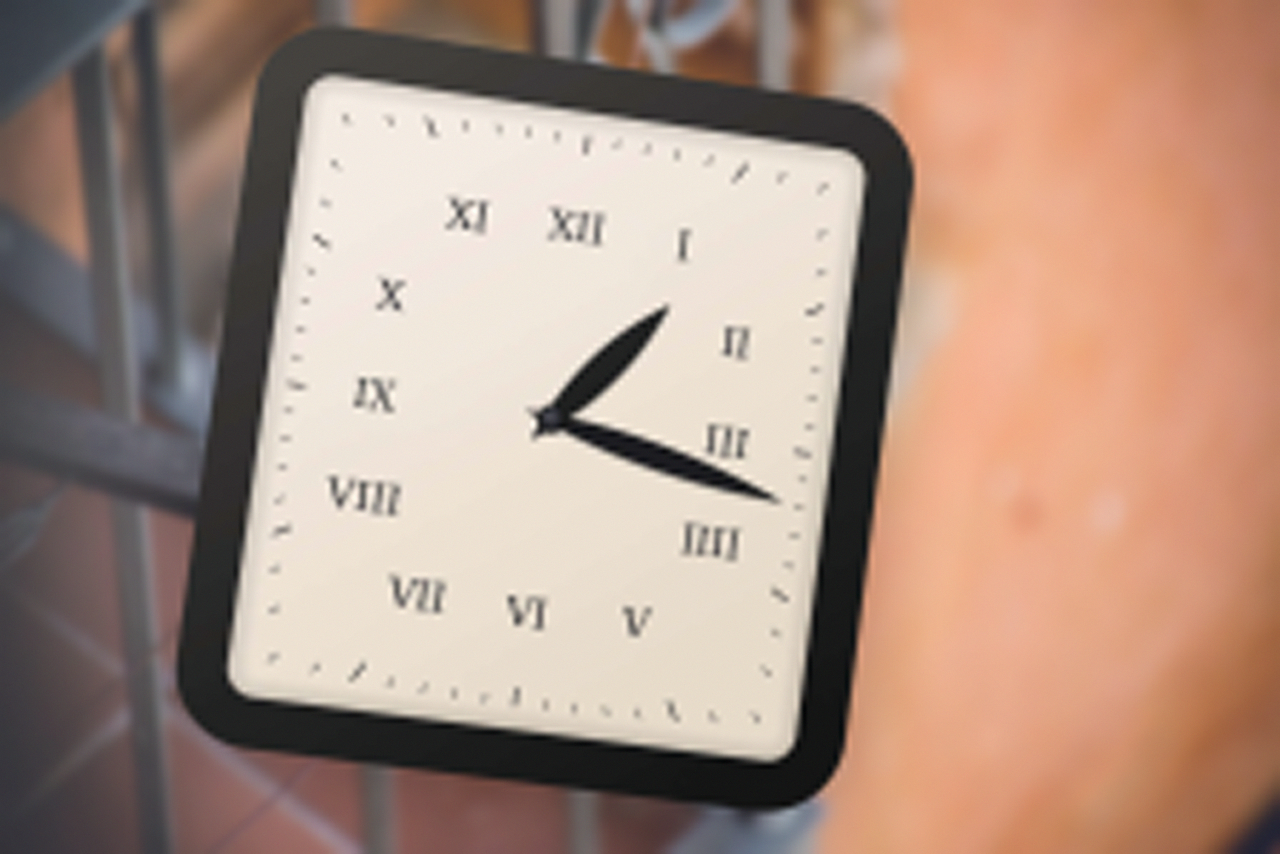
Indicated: 1 h 17 min
